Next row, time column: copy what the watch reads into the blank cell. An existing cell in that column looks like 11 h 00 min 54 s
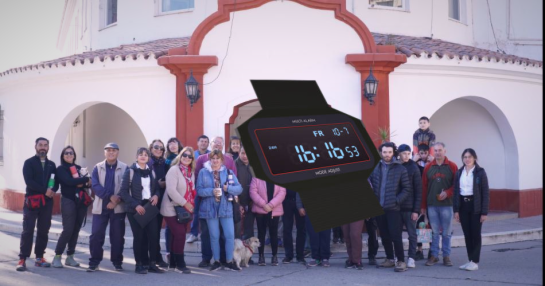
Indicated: 16 h 16 min 53 s
